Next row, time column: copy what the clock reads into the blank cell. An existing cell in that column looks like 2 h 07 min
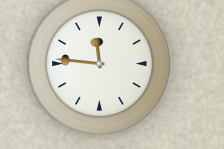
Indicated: 11 h 46 min
